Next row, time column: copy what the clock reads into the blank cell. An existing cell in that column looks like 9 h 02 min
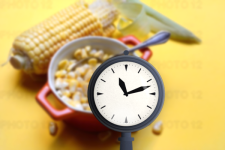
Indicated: 11 h 12 min
